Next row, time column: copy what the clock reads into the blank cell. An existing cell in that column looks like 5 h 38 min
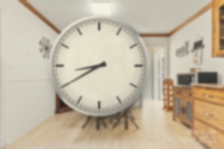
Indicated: 8 h 40 min
